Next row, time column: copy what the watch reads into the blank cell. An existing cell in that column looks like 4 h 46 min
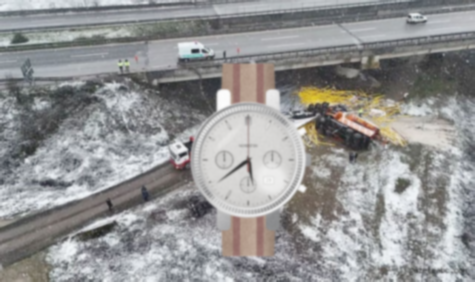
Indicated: 5 h 39 min
